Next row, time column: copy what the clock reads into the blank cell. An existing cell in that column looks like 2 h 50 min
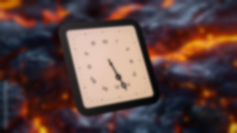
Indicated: 5 h 27 min
